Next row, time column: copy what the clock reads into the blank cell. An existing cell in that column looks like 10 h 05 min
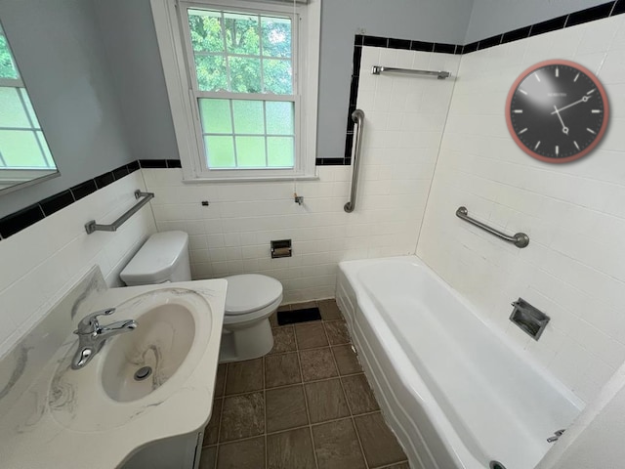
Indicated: 5 h 11 min
